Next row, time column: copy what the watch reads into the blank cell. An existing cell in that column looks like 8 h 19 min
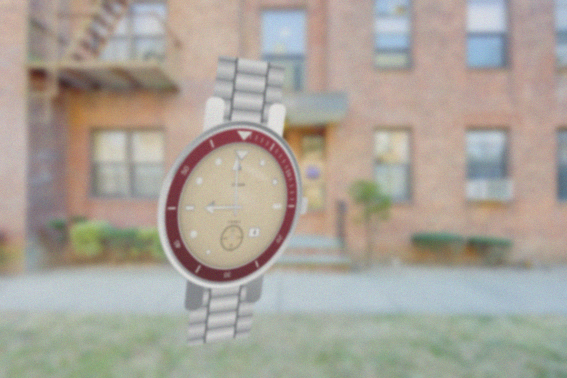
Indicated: 8 h 59 min
